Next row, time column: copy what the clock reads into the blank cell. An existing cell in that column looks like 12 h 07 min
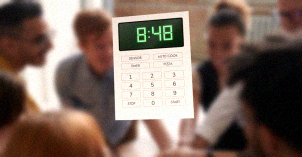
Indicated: 8 h 48 min
